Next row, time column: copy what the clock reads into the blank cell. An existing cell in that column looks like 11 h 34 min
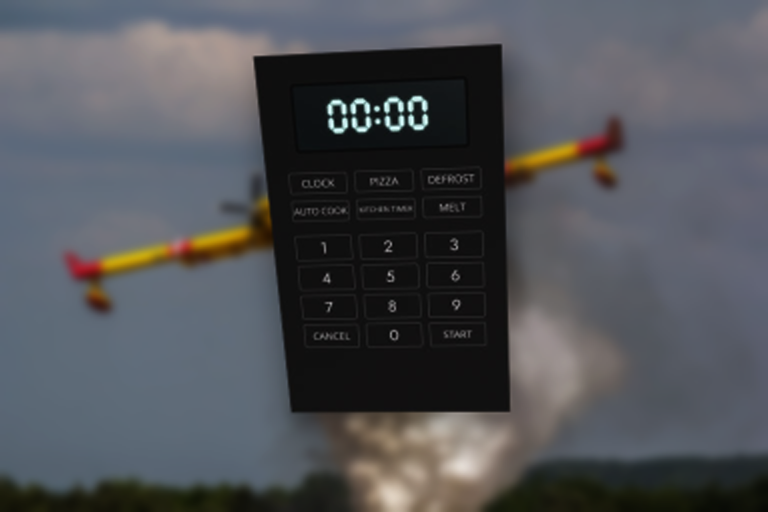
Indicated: 0 h 00 min
